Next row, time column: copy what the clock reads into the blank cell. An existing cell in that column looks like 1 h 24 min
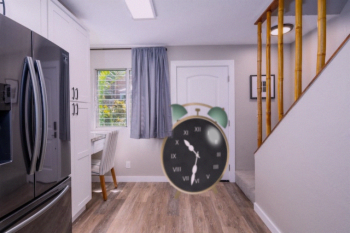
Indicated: 10 h 32 min
